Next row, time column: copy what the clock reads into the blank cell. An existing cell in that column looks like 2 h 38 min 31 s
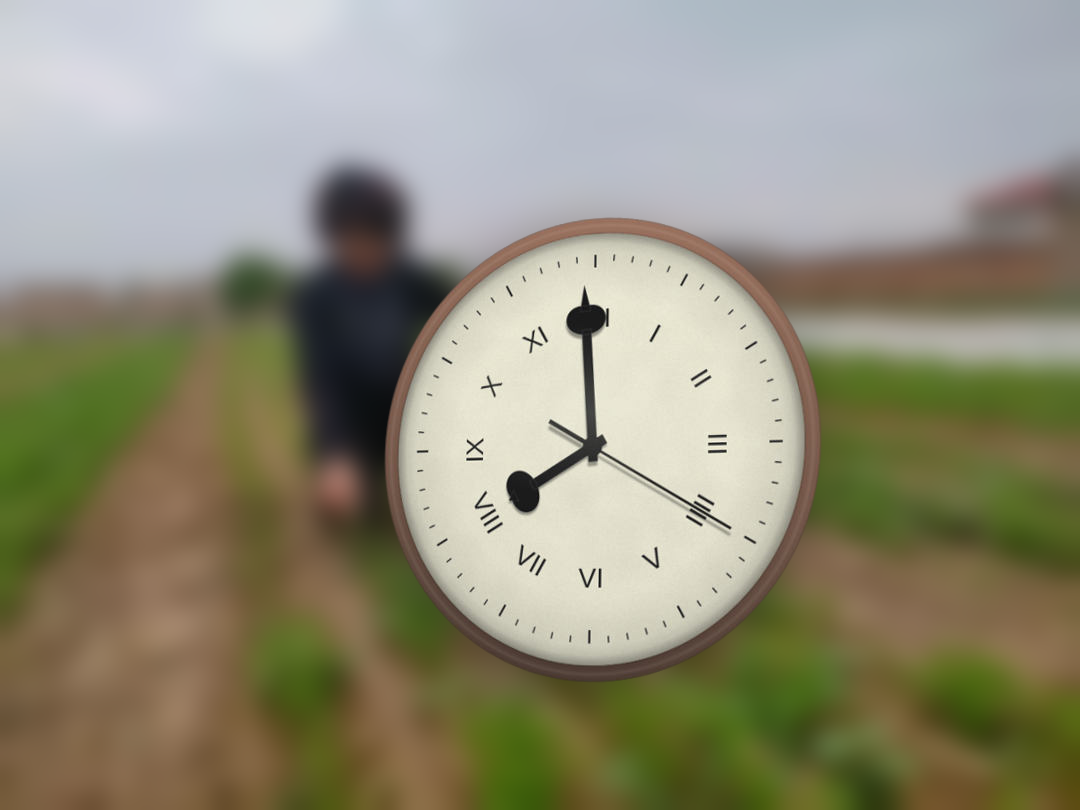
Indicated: 7 h 59 min 20 s
